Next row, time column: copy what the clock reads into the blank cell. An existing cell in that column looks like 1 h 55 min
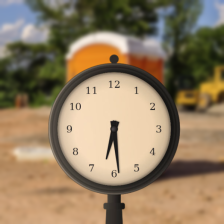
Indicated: 6 h 29 min
